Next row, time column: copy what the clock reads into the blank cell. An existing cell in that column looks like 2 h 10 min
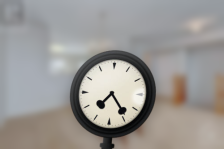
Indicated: 7 h 24 min
